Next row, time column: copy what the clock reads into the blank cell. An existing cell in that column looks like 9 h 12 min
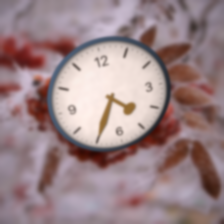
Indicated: 4 h 35 min
